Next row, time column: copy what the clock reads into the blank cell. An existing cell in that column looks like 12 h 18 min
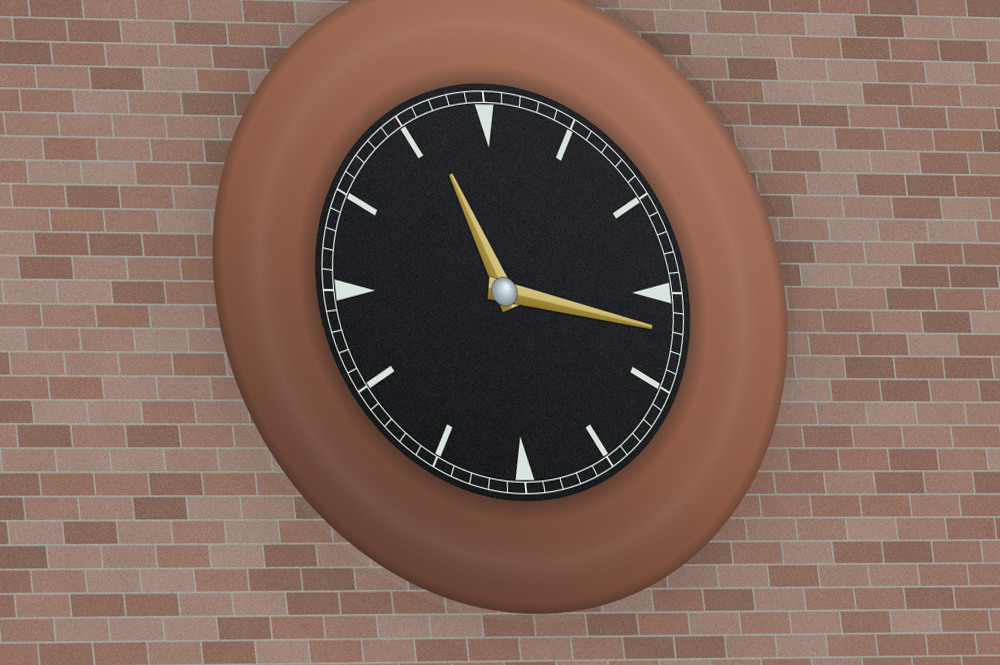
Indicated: 11 h 17 min
